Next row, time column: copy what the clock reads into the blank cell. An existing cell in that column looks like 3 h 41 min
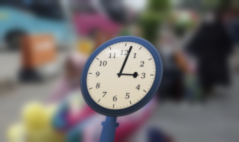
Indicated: 3 h 02 min
